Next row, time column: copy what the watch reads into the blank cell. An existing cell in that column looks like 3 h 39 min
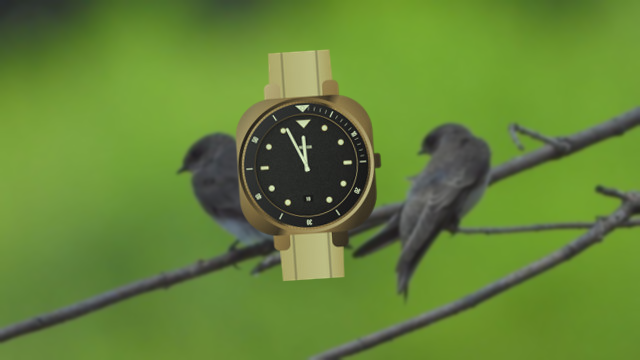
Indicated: 11 h 56 min
